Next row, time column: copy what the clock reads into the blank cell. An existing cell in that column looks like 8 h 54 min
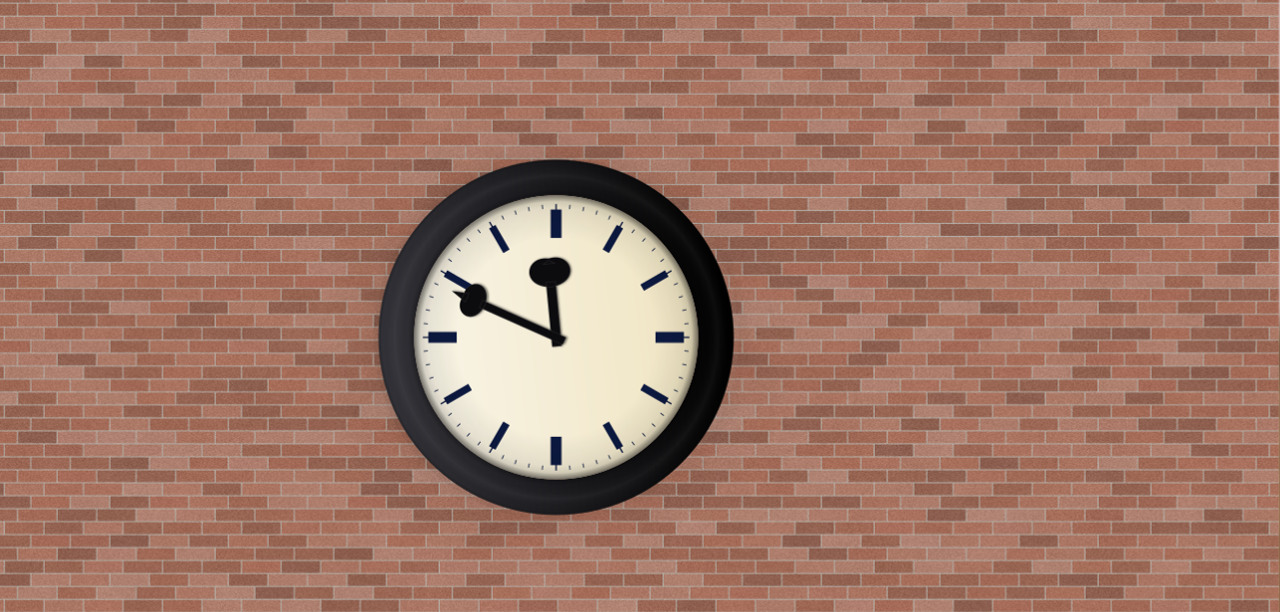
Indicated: 11 h 49 min
